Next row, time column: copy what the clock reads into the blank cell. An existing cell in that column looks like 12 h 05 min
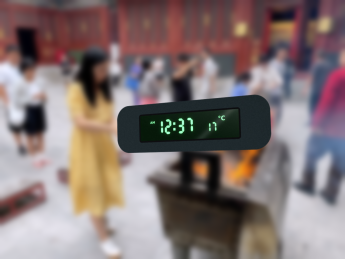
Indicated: 12 h 37 min
